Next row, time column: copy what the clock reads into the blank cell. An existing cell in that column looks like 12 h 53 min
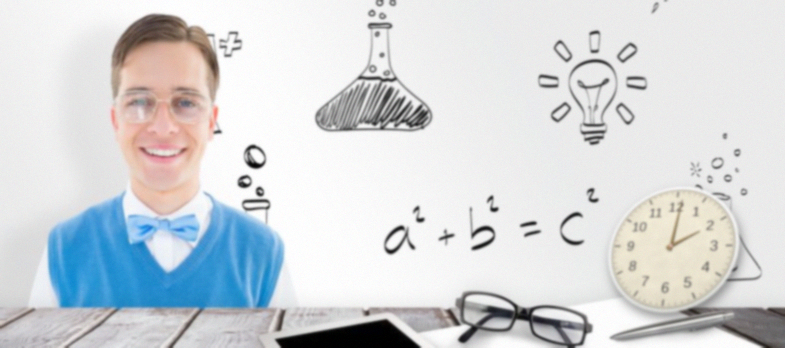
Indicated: 2 h 01 min
